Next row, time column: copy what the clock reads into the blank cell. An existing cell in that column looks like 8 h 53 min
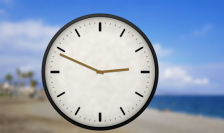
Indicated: 2 h 49 min
